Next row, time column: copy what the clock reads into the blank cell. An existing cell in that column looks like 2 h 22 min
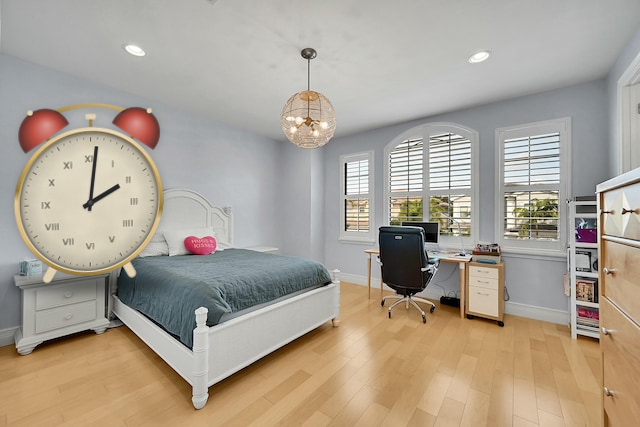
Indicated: 2 h 01 min
